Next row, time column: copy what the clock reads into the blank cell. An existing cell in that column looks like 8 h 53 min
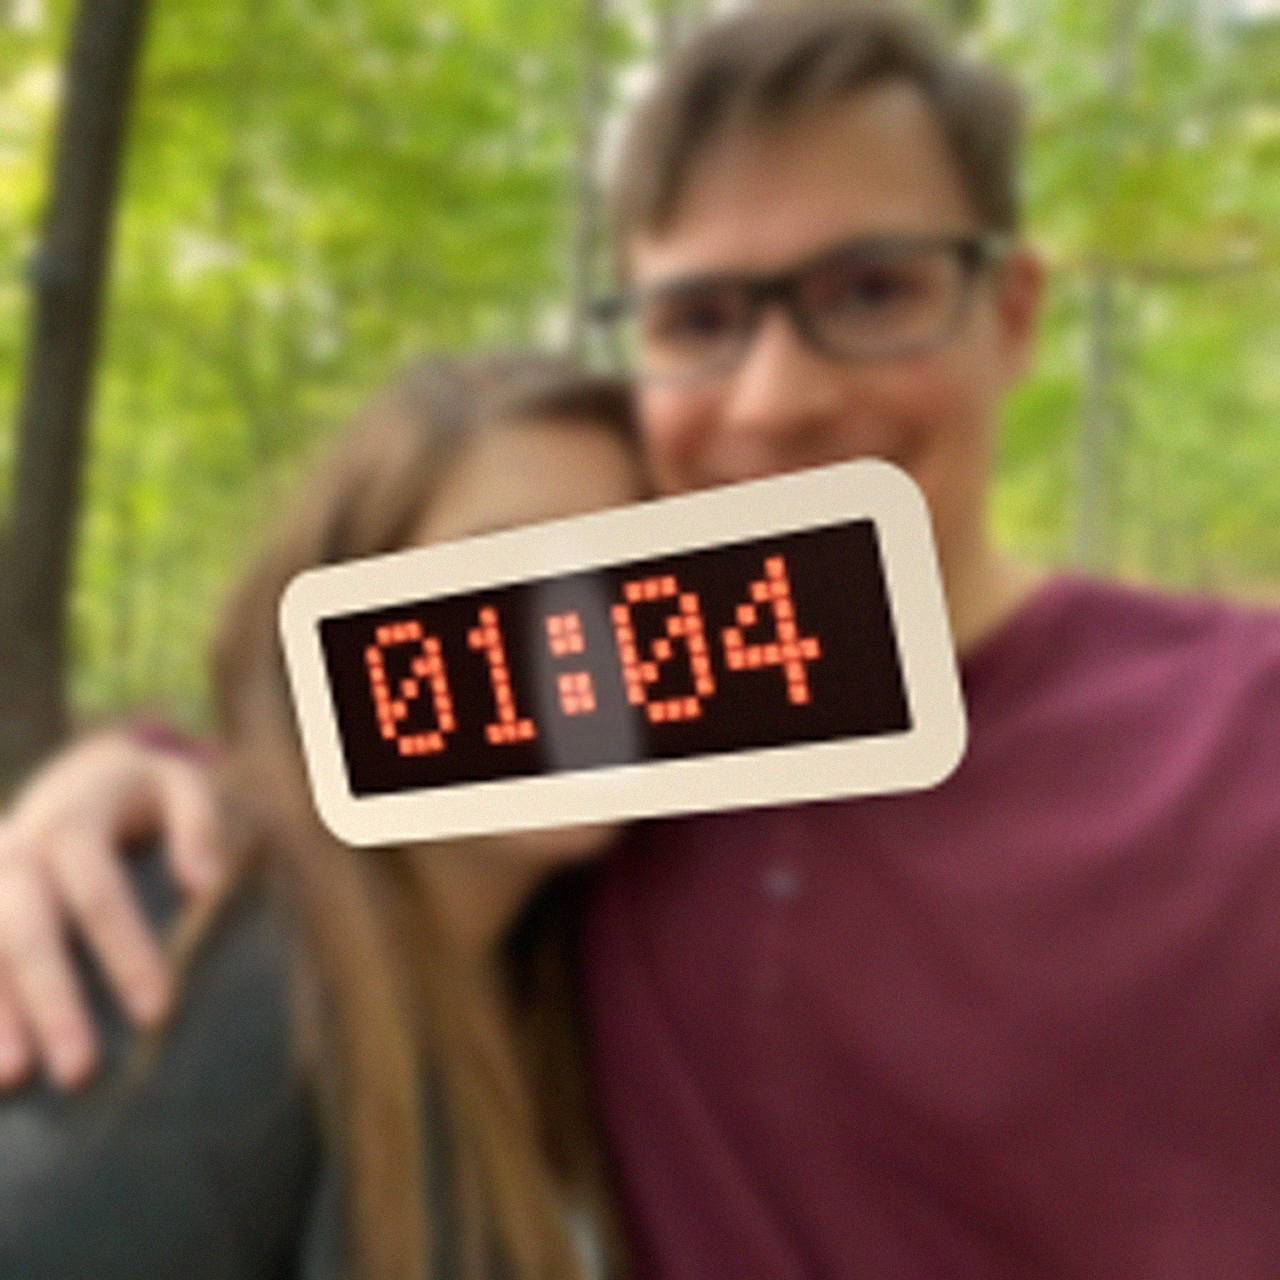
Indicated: 1 h 04 min
